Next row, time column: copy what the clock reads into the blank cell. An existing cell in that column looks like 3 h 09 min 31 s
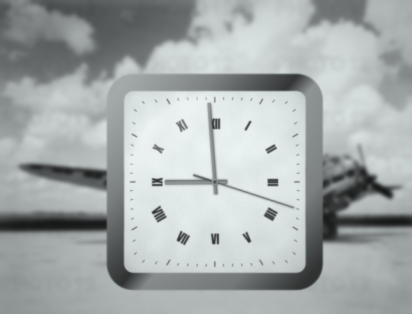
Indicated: 8 h 59 min 18 s
